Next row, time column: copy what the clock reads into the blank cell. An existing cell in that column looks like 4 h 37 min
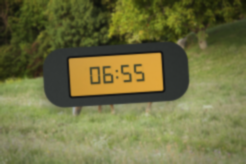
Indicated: 6 h 55 min
